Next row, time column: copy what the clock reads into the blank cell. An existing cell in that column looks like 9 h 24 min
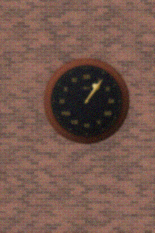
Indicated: 1 h 06 min
